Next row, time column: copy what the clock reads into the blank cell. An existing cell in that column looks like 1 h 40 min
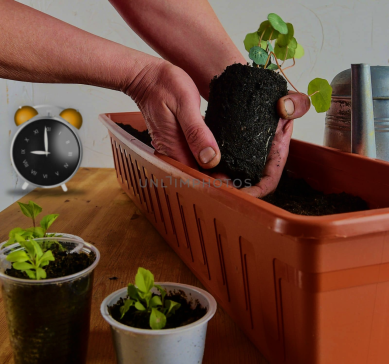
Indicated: 8 h 59 min
